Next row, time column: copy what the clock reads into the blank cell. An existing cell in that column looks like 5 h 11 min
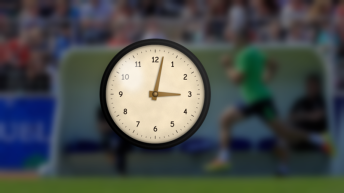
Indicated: 3 h 02 min
